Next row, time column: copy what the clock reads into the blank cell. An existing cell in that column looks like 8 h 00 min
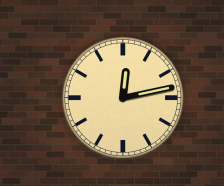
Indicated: 12 h 13 min
